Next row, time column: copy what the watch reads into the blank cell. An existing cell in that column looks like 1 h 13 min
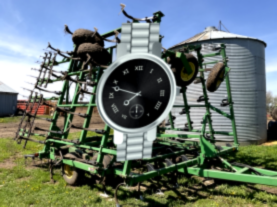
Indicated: 7 h 48 min
